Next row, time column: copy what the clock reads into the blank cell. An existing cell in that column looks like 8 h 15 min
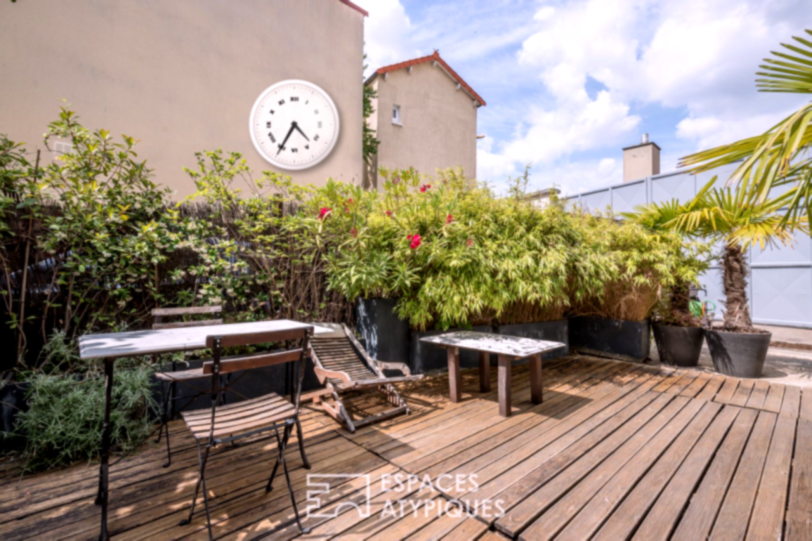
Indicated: 4 h 35 min
